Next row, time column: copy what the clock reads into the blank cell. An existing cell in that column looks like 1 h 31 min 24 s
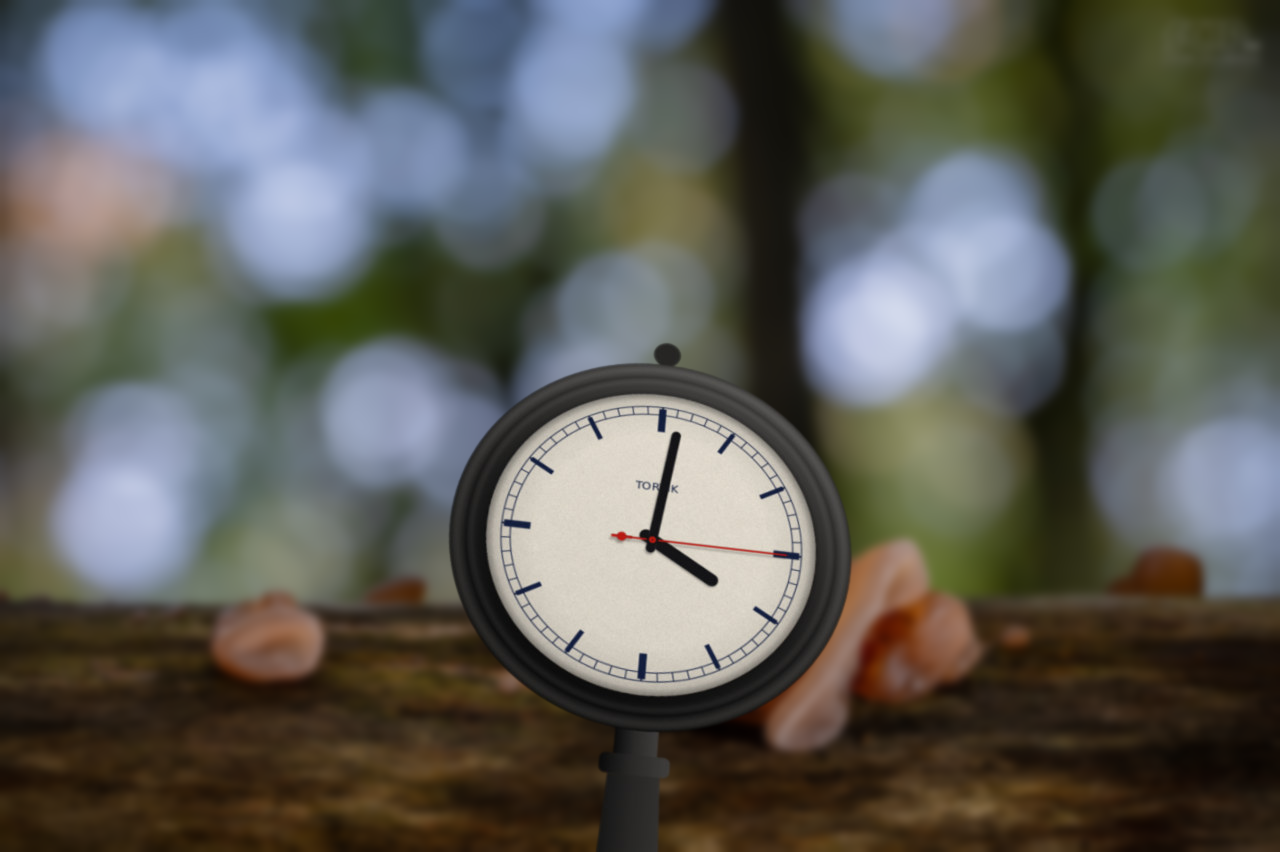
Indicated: 4 h 01 min 15 s
